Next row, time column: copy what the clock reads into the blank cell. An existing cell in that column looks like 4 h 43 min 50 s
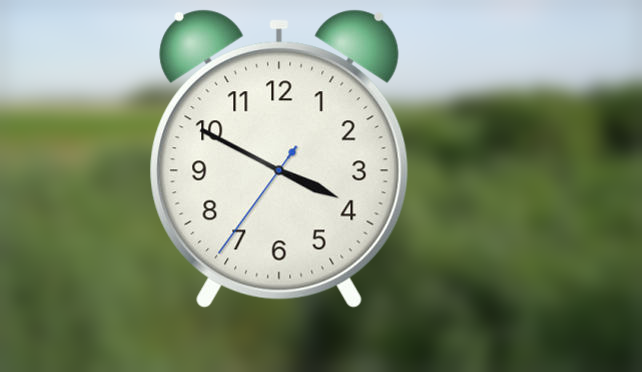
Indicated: 3 h 49 min 36 s
